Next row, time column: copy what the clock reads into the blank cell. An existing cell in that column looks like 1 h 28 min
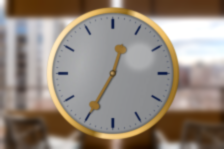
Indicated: 12 h 35 min
